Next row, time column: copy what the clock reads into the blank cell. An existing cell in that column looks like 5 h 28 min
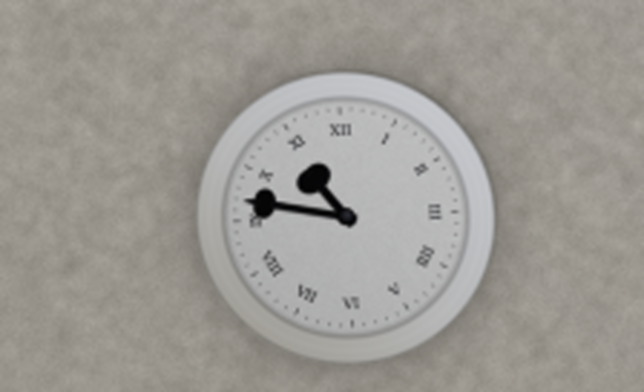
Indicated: 10 h 47 min
